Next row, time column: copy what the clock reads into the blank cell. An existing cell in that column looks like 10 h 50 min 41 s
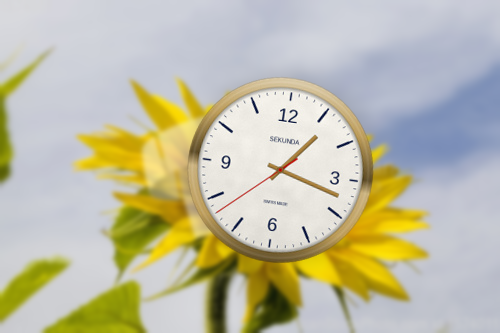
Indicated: 1 h 17 min 38 s
